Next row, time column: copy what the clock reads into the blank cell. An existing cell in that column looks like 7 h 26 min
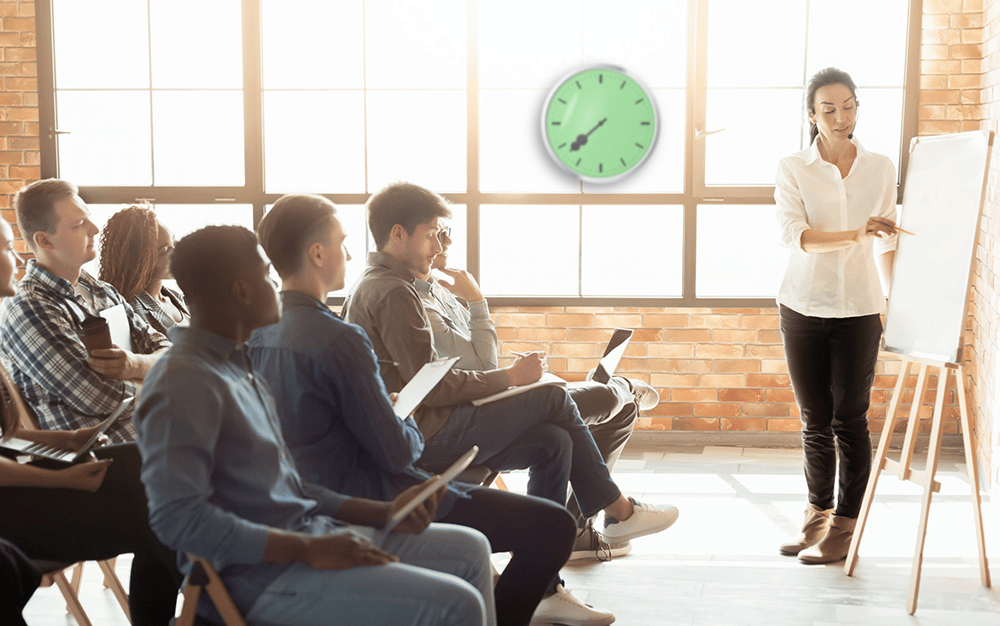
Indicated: 7 h 38 min
